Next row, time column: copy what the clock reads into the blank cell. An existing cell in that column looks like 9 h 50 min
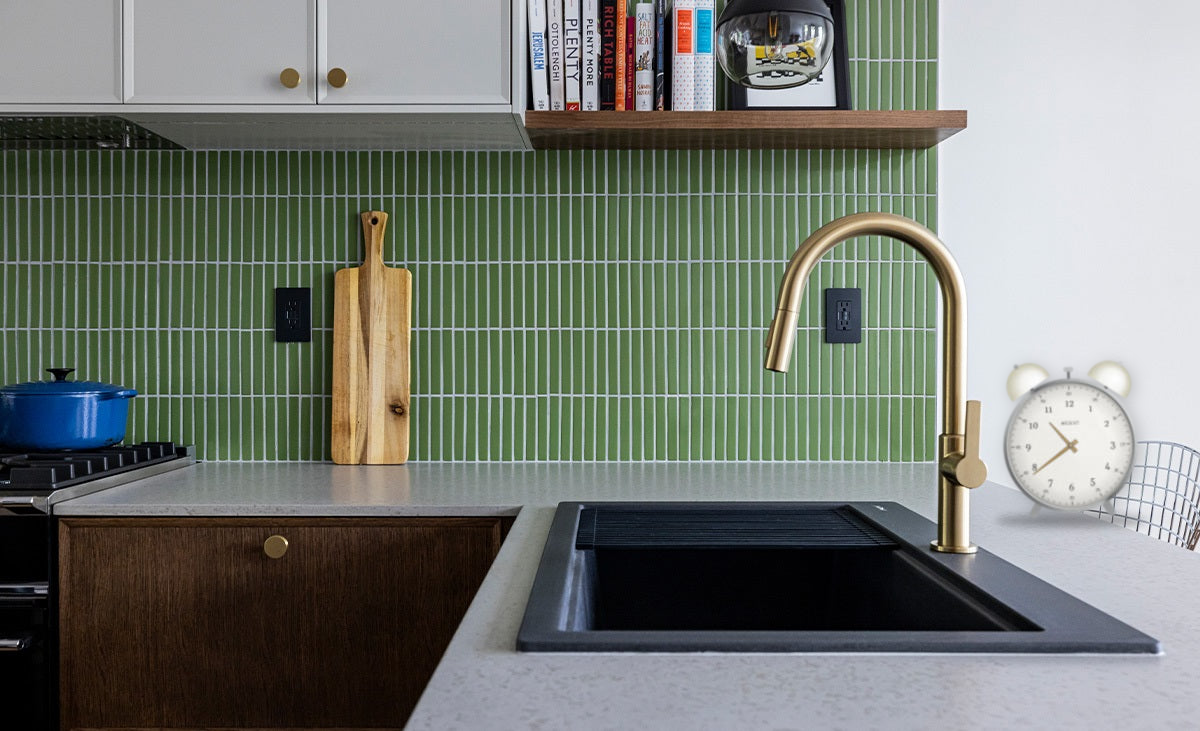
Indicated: 10 h 39 min
